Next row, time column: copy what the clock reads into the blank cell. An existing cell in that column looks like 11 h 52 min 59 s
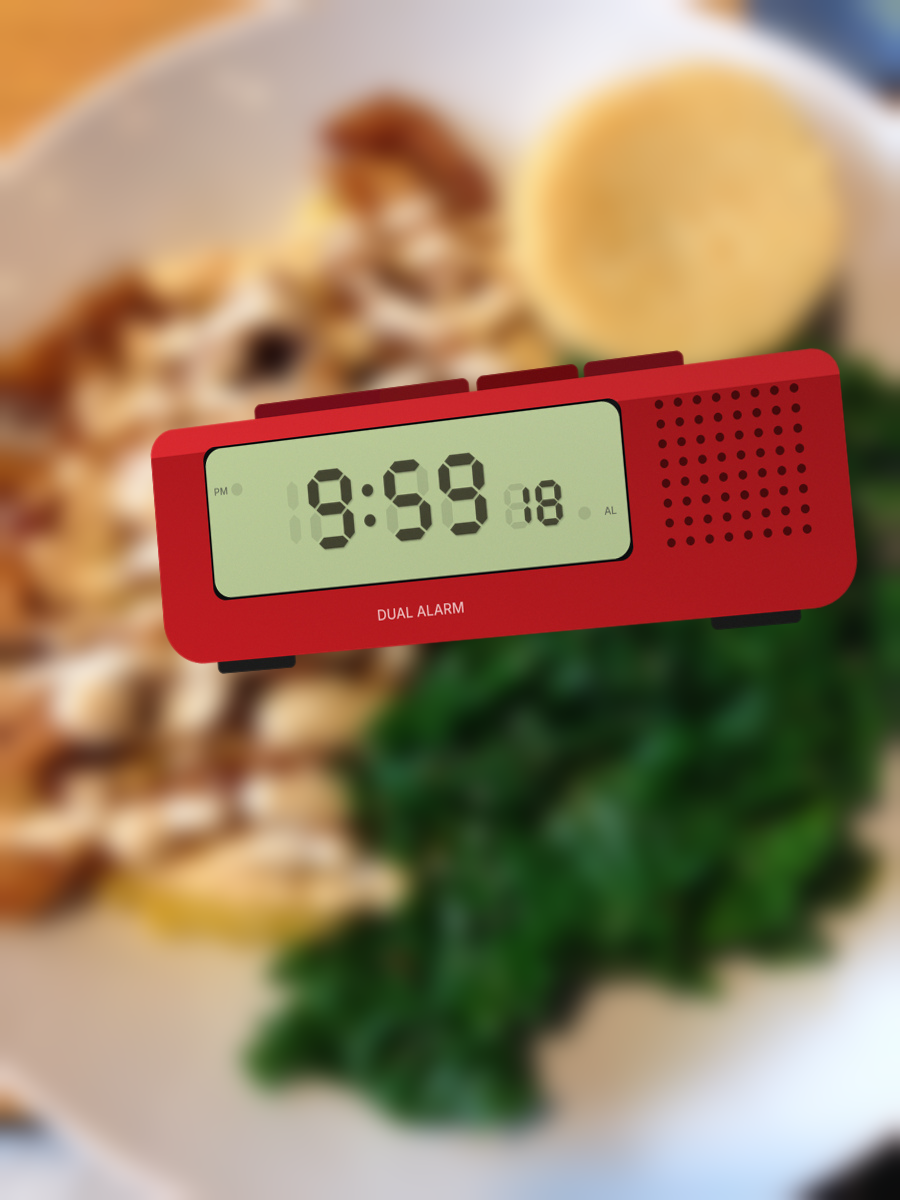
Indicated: 9 h 59 min 18 s
